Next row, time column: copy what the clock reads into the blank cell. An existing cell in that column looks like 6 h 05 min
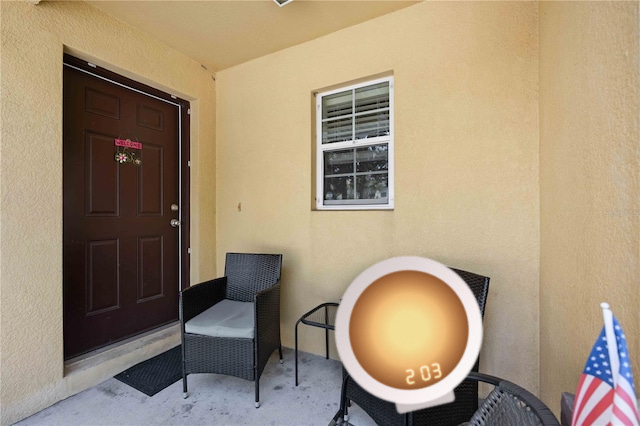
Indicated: 2 h 03 min
